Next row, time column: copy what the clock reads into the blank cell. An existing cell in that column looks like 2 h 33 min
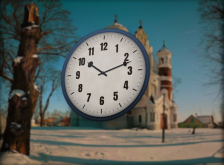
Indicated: 10 h 12 min
